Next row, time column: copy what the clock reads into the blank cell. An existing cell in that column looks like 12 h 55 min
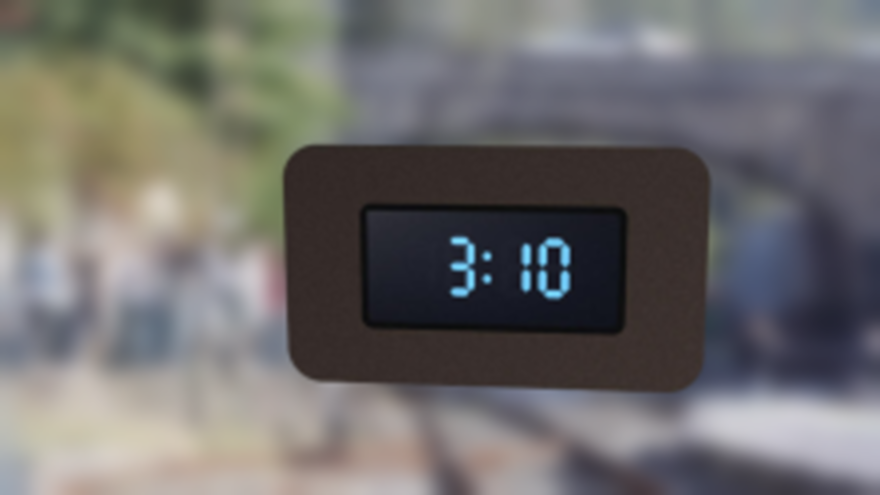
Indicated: 3 h 10 min
